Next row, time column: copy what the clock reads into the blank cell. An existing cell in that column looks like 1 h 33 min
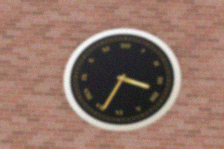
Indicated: 3 h 34 min
